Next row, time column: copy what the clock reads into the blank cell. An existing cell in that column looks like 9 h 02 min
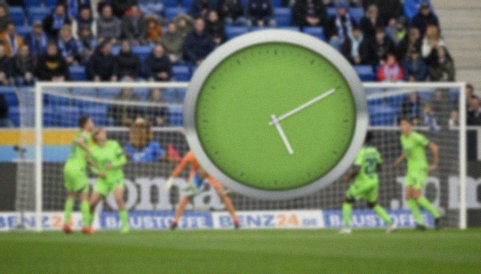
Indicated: 5 h 10 min
